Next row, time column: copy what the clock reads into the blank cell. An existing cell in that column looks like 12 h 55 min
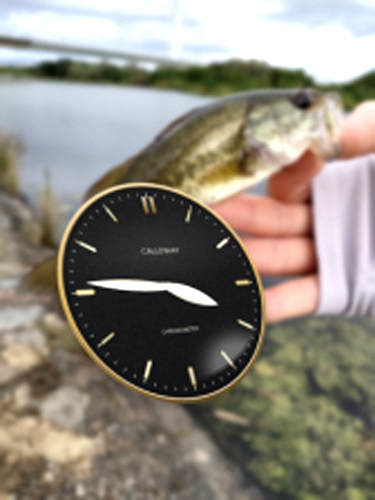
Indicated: 3 h 46 min
